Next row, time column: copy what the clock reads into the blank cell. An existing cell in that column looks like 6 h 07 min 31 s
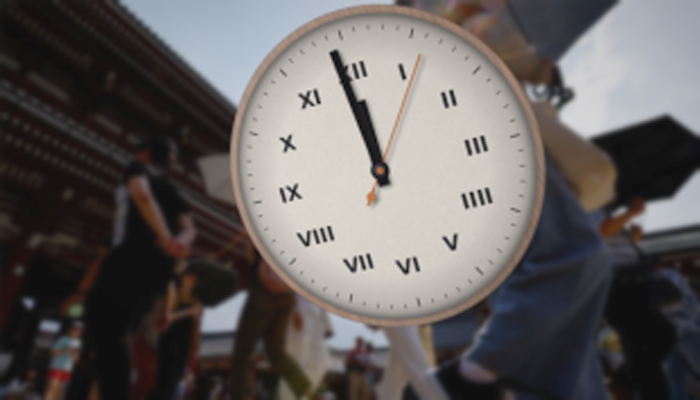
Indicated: 11 h 59 min 06 s
